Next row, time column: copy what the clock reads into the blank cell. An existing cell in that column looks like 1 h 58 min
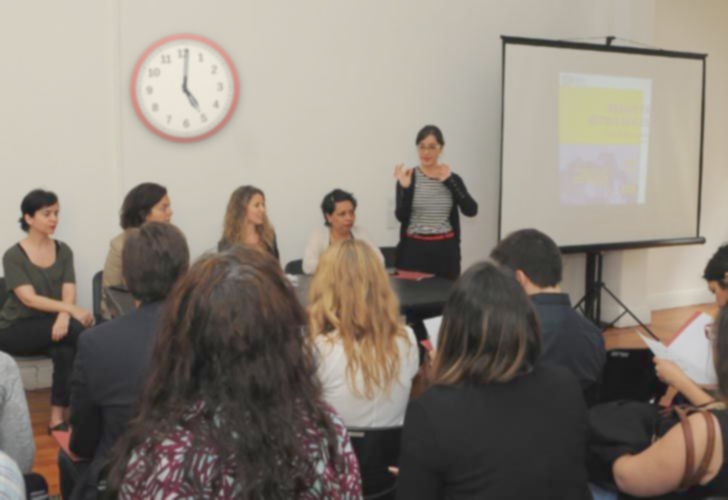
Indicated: 5 h 01 min
